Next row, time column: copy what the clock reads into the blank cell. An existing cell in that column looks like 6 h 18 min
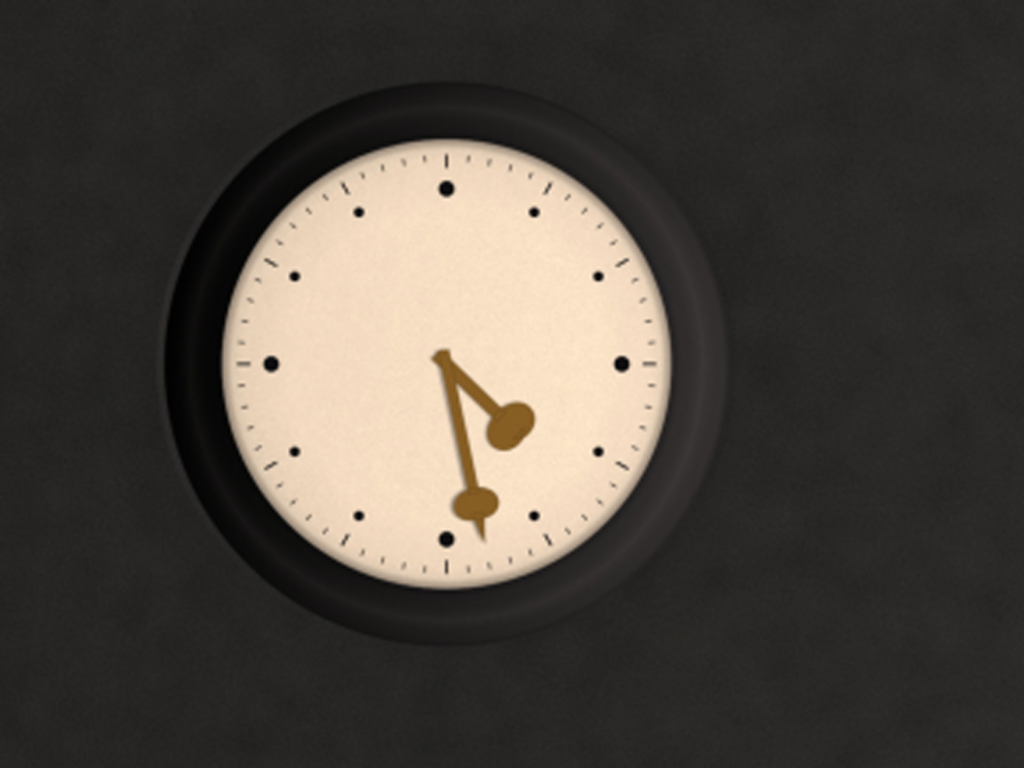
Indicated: 4 h 28 min
